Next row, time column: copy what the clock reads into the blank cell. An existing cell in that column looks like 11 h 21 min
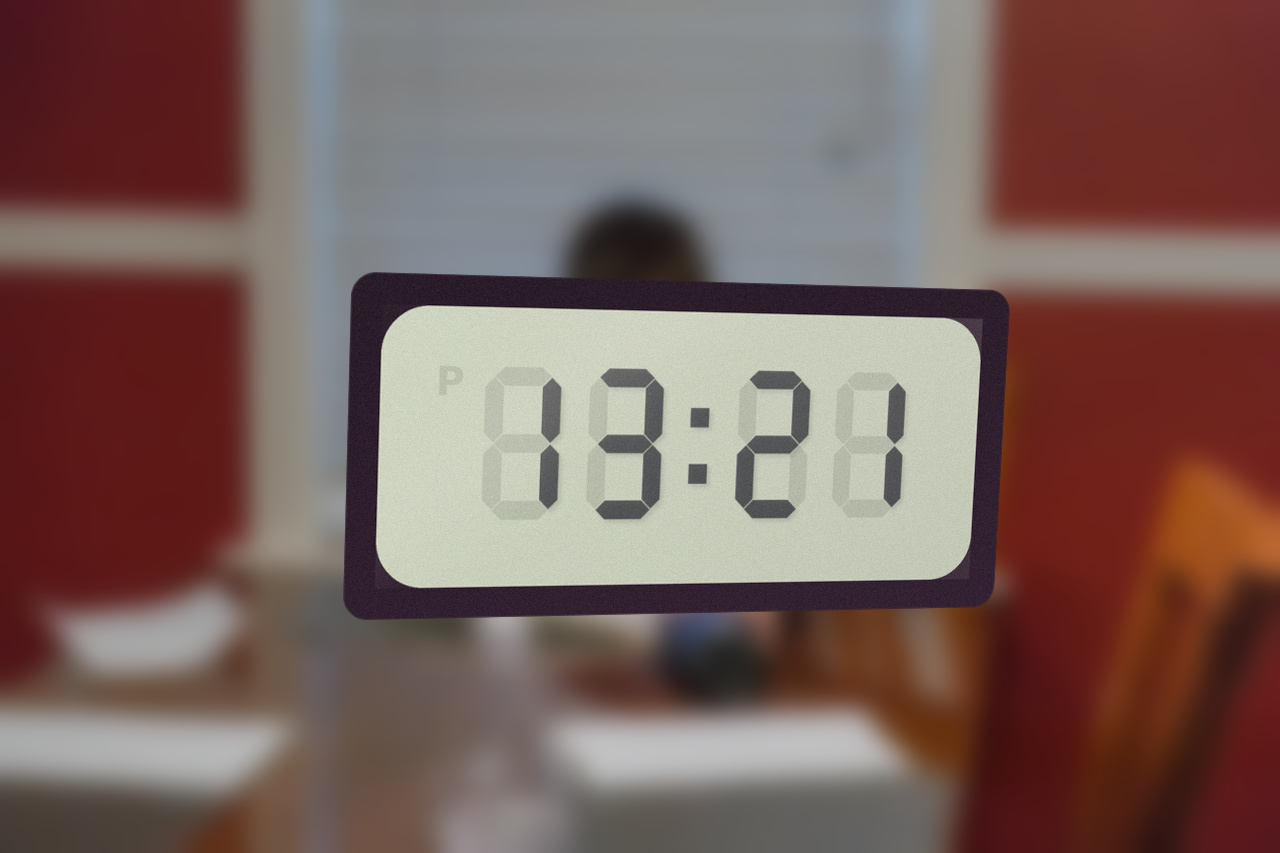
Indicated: 13 h 21 min
